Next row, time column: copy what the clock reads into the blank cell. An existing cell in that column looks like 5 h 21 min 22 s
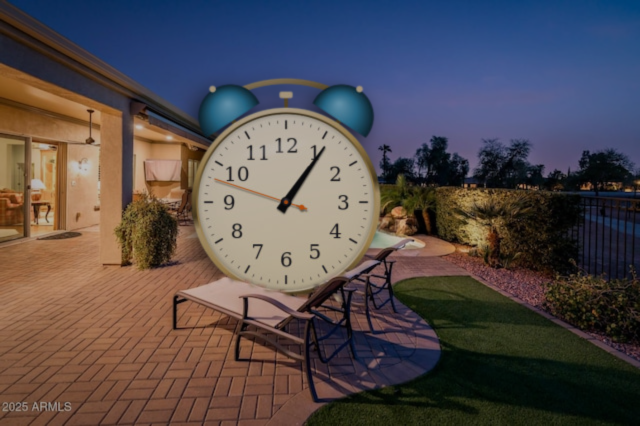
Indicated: 1 h 05 min 48 s
